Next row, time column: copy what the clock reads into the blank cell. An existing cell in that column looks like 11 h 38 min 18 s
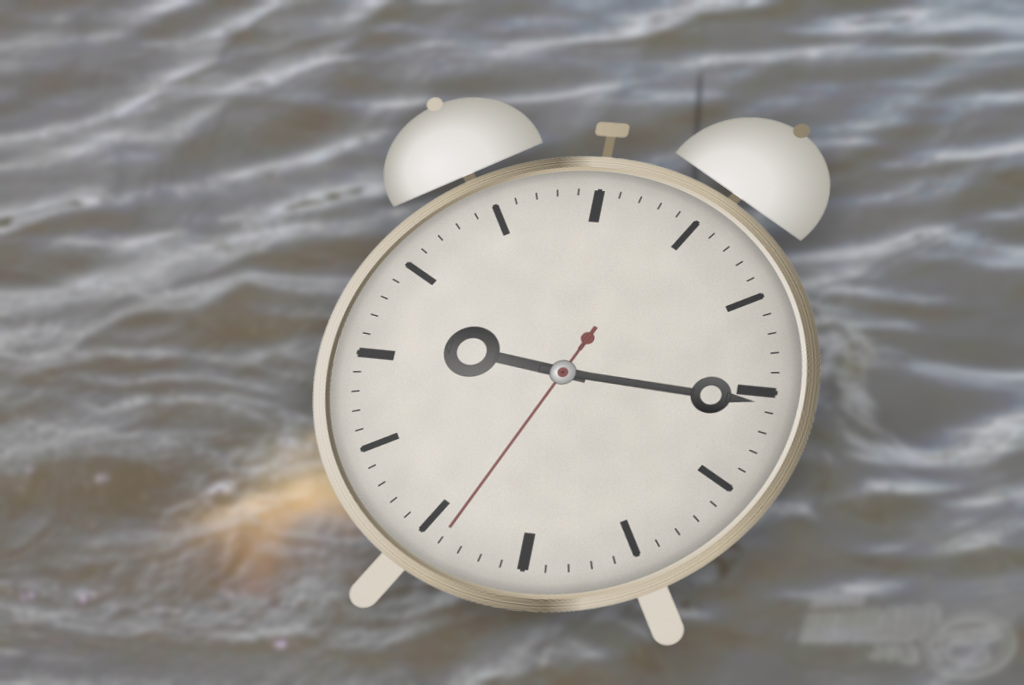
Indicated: 9 h 15 min 34 s
